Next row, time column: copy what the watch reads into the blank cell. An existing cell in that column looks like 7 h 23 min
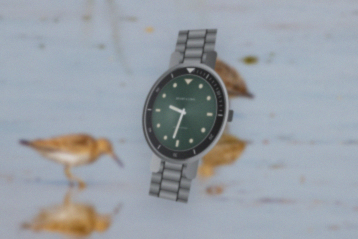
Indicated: 9 h 32 min
